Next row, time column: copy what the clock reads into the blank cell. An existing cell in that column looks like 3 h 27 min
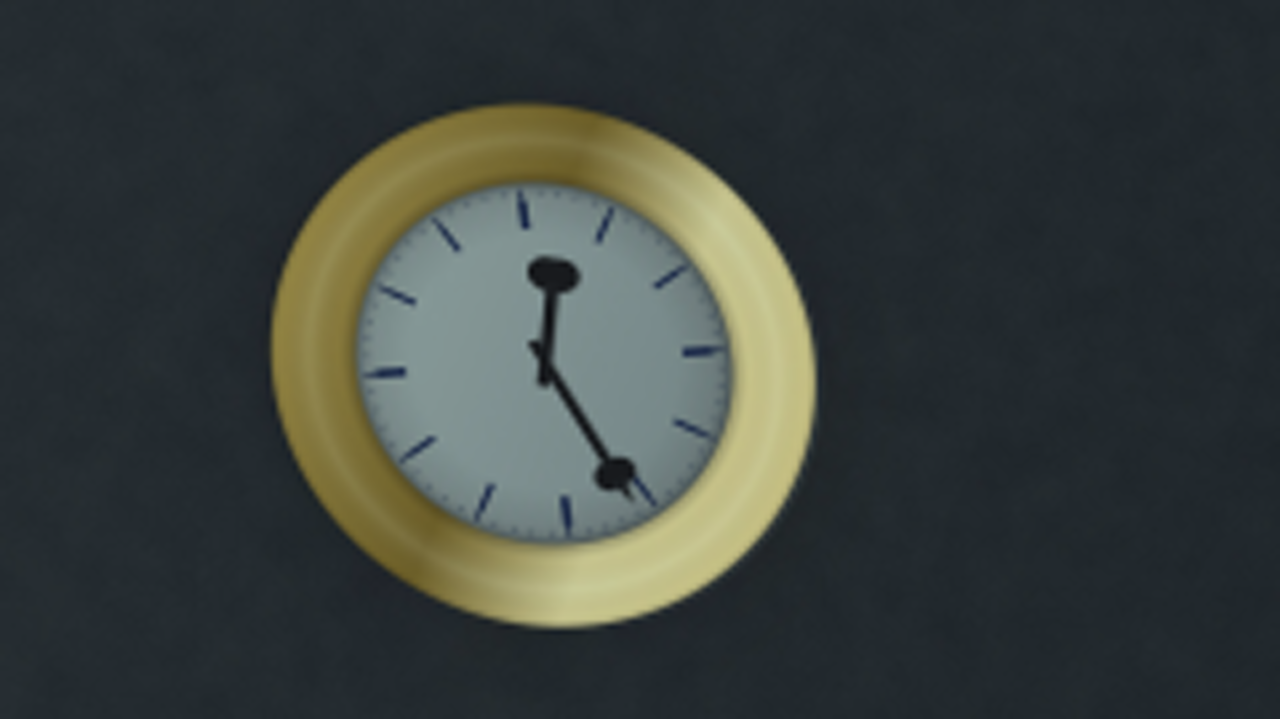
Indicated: 12 h 26 min
